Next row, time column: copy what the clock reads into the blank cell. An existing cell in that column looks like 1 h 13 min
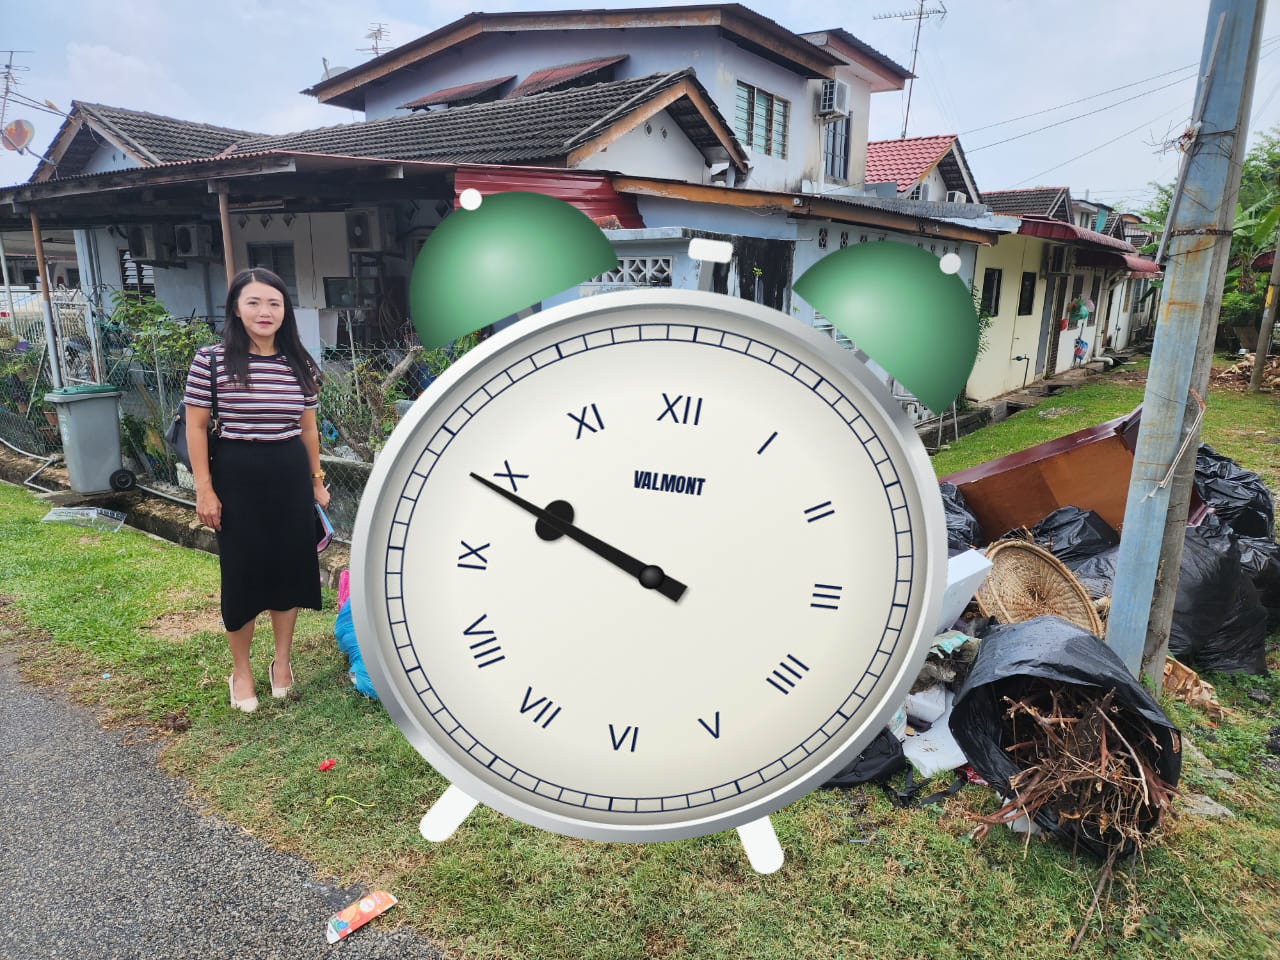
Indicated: 9 h 49 min
